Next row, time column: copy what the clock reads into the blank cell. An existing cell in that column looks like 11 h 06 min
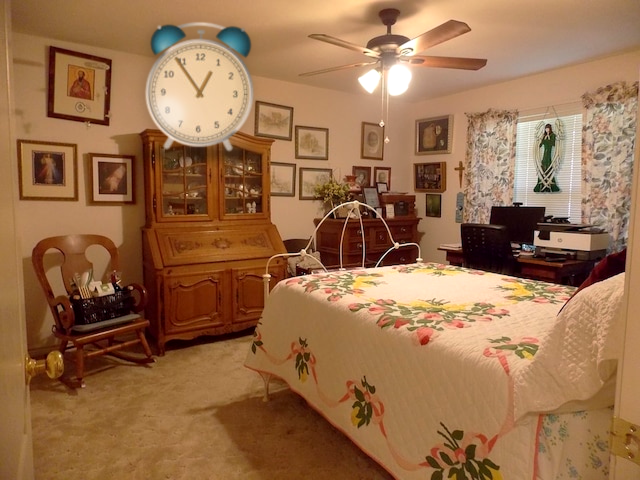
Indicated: 12 h 54 min
